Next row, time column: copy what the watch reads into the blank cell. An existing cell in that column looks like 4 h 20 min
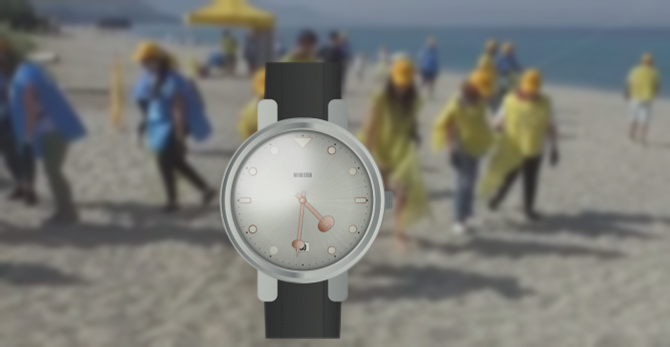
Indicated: 4 h 31 min
